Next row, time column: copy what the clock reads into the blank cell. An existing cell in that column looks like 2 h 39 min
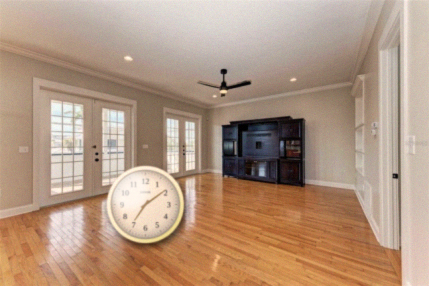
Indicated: 7 h 09 min
